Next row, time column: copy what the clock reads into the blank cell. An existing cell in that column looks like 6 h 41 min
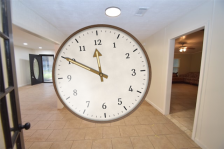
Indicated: 11 h 50 min
